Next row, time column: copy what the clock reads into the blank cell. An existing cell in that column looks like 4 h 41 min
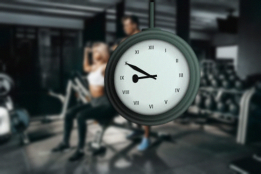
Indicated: 8 h 50 min
